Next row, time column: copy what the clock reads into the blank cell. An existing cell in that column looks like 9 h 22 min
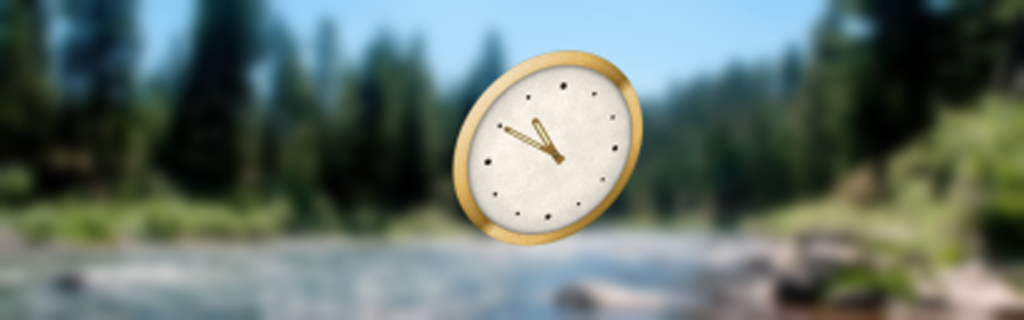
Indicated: 10 h 50 min
